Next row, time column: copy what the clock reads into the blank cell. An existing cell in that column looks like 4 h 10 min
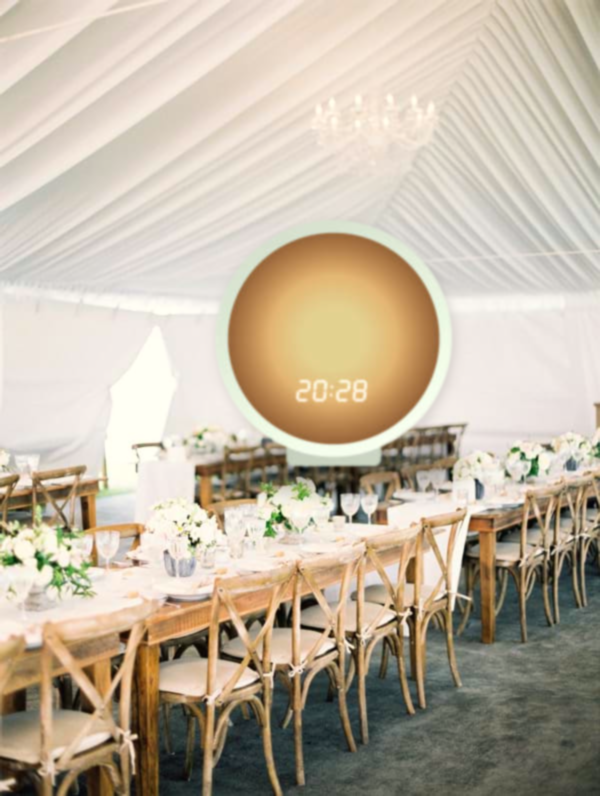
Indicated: 20 h 28 min
